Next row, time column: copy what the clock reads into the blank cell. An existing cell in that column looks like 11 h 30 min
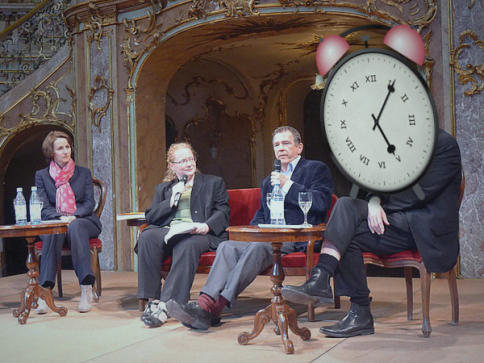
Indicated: 5 h 06 min
